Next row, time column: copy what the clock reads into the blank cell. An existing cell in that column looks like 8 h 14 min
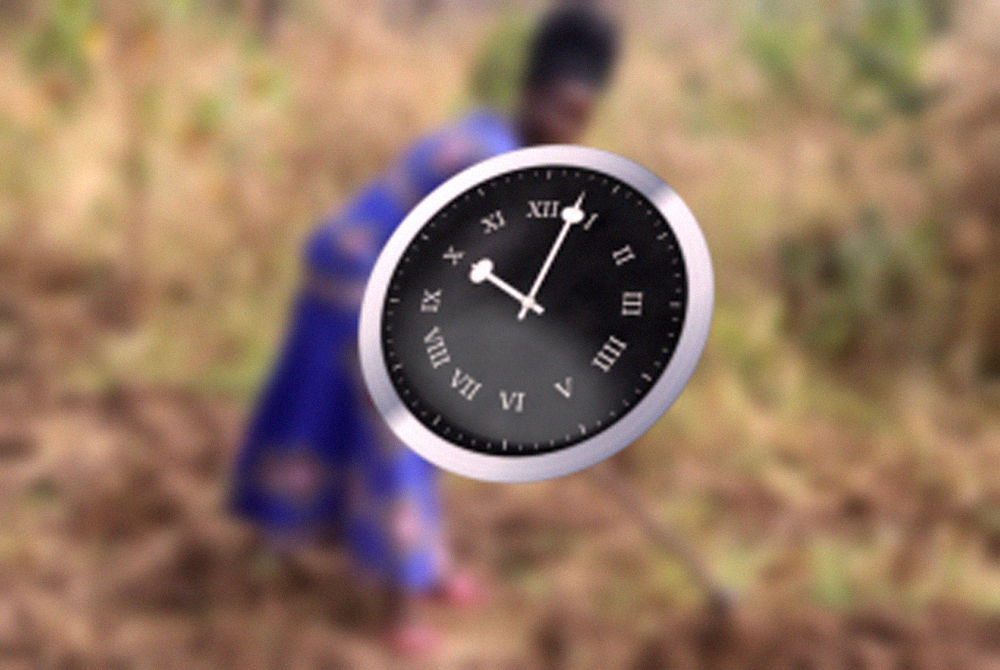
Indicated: 10 h 03 min
